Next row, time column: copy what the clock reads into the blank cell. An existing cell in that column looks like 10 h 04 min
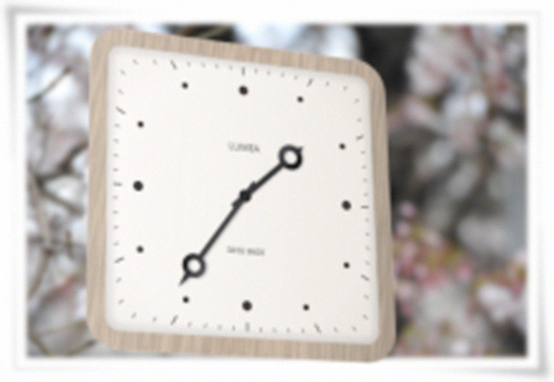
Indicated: 1 h 36 min
